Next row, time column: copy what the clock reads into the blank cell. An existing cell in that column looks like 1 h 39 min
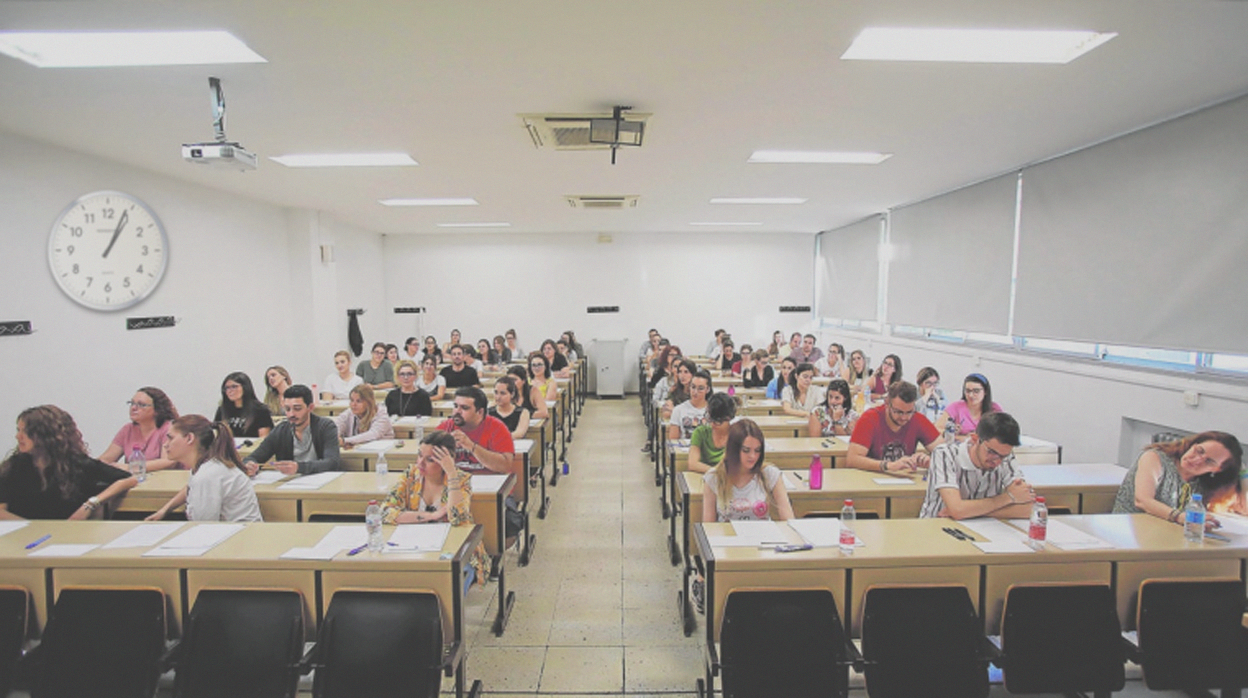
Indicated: 1 h 04 min
